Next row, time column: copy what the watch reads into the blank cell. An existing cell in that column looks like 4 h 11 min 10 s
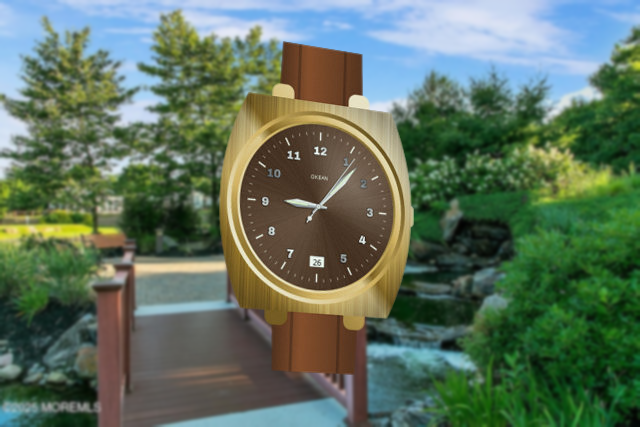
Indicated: 9 h 07 min 06 s
